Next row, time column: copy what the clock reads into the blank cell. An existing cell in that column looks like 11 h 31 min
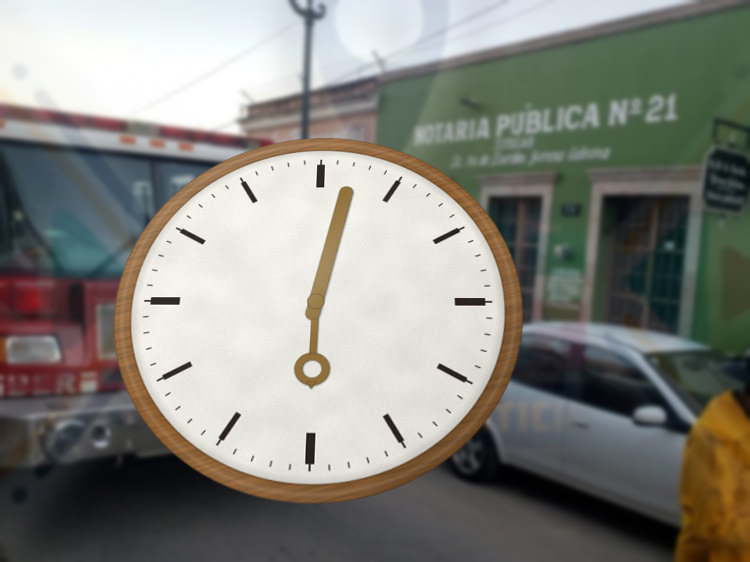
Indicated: 6 h 02 min
